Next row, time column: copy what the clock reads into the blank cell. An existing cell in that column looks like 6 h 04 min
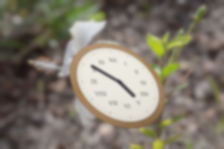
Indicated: 4 h 51 min
